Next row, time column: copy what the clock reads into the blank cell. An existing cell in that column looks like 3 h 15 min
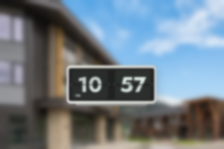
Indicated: 10 h 57 min
